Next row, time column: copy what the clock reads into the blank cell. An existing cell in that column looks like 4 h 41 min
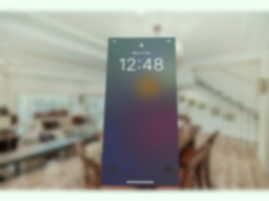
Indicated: 12 h 48 min
